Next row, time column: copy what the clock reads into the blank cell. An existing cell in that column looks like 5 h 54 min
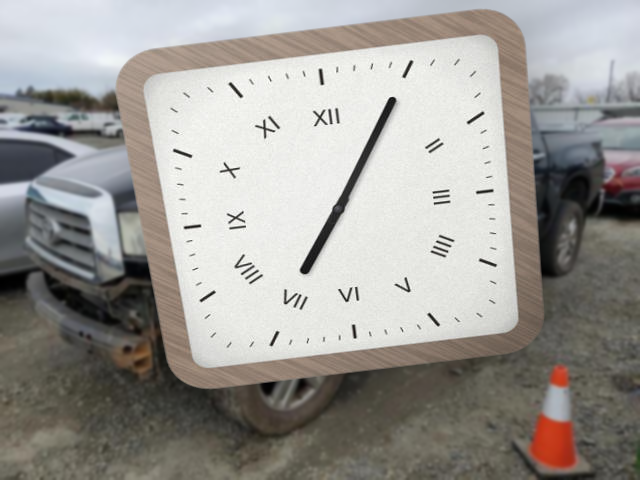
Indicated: 7 h 05 min
